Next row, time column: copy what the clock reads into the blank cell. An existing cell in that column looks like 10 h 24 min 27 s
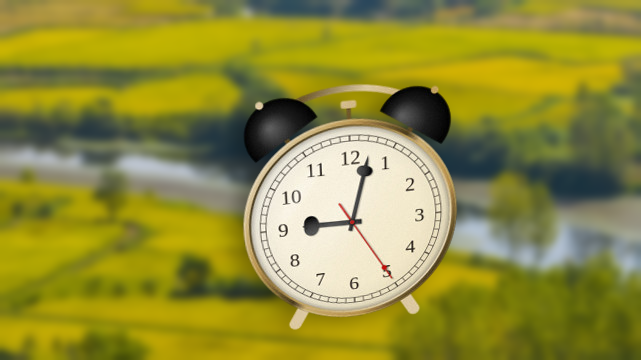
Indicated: 9 h 02 min 25 s
